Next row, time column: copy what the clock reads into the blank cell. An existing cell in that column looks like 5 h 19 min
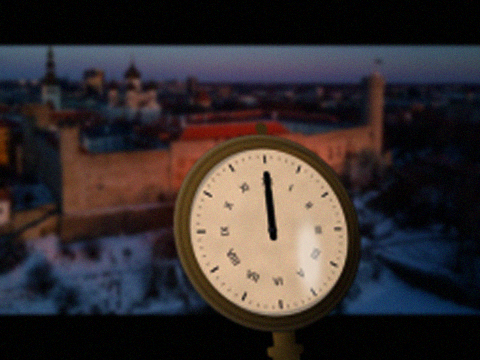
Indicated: 12 h 00 min
